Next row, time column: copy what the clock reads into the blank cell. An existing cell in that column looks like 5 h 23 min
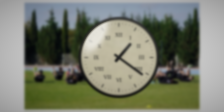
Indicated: 1 h 21 min
